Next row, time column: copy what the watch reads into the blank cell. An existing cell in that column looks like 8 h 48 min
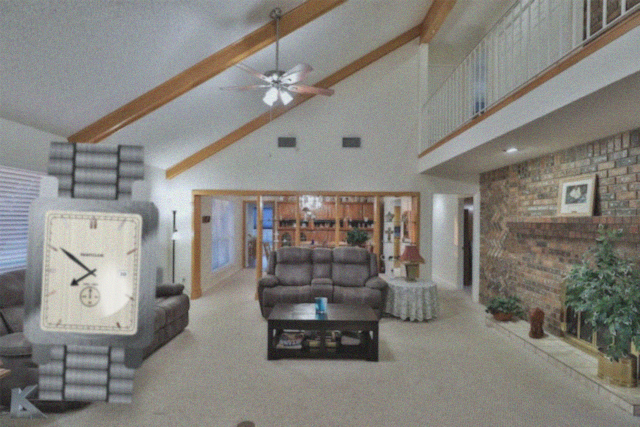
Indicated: 7 h 51 min
